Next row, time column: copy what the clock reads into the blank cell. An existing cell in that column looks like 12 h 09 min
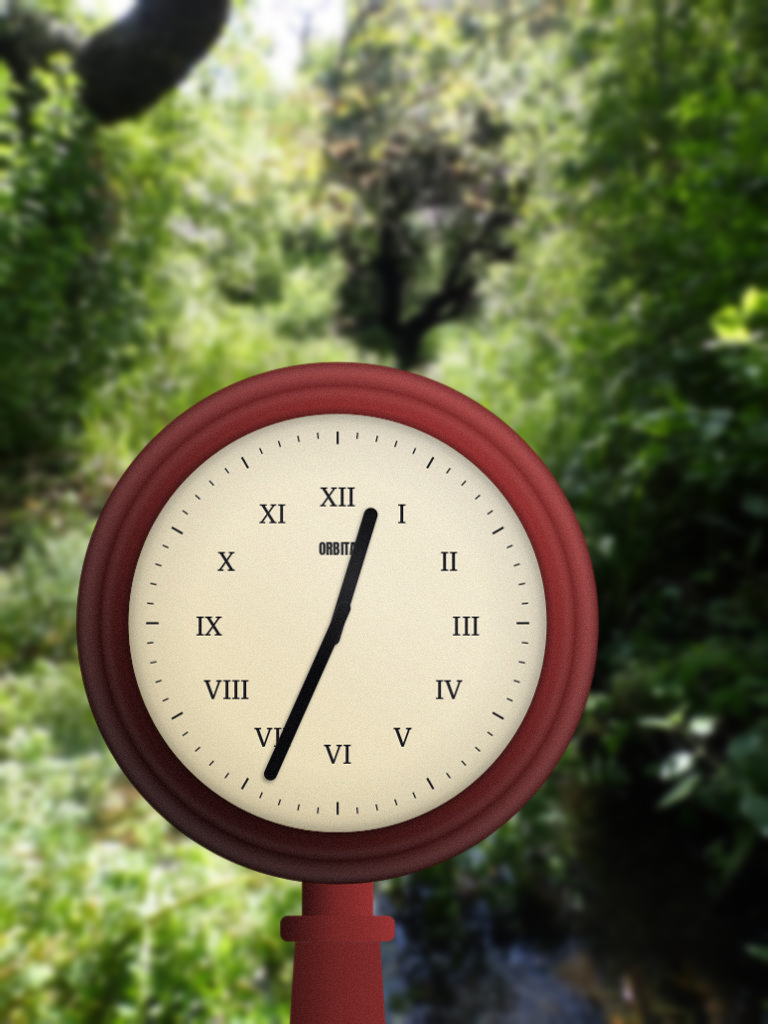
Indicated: 12 h 34 min
